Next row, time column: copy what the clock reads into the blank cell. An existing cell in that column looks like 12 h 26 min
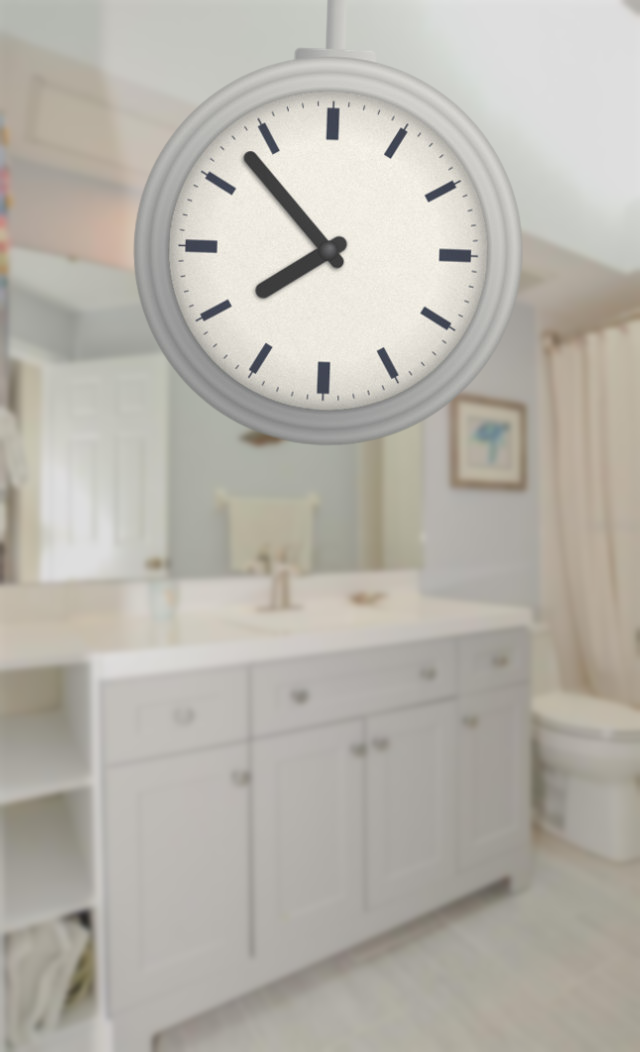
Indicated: 7 h 53 min
